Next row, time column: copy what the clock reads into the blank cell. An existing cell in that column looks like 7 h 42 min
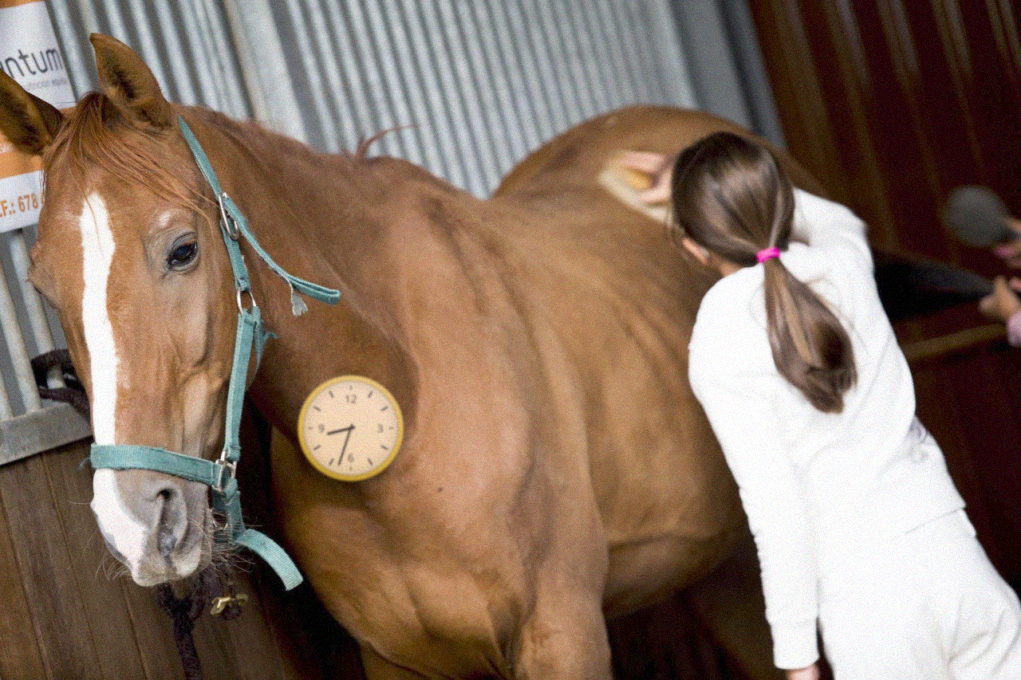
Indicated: 8 h 33 min
